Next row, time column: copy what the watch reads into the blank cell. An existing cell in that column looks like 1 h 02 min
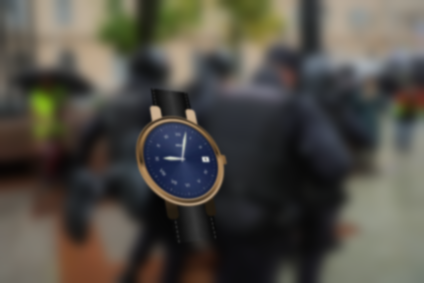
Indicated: 9 h 03 min
